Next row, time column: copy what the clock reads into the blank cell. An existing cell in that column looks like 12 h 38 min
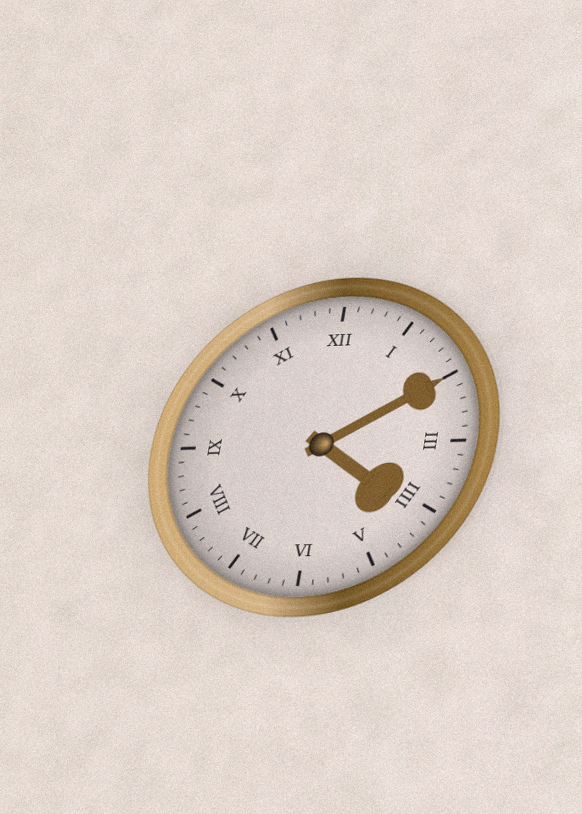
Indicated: 4 h 10 min
